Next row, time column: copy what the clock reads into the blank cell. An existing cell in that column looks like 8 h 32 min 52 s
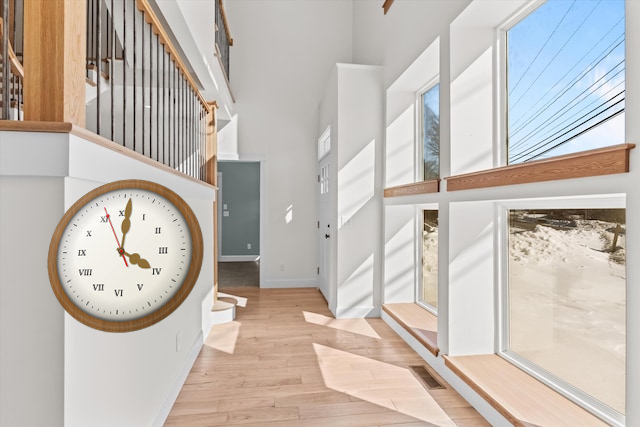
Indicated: 4 h 00 min 56 s
